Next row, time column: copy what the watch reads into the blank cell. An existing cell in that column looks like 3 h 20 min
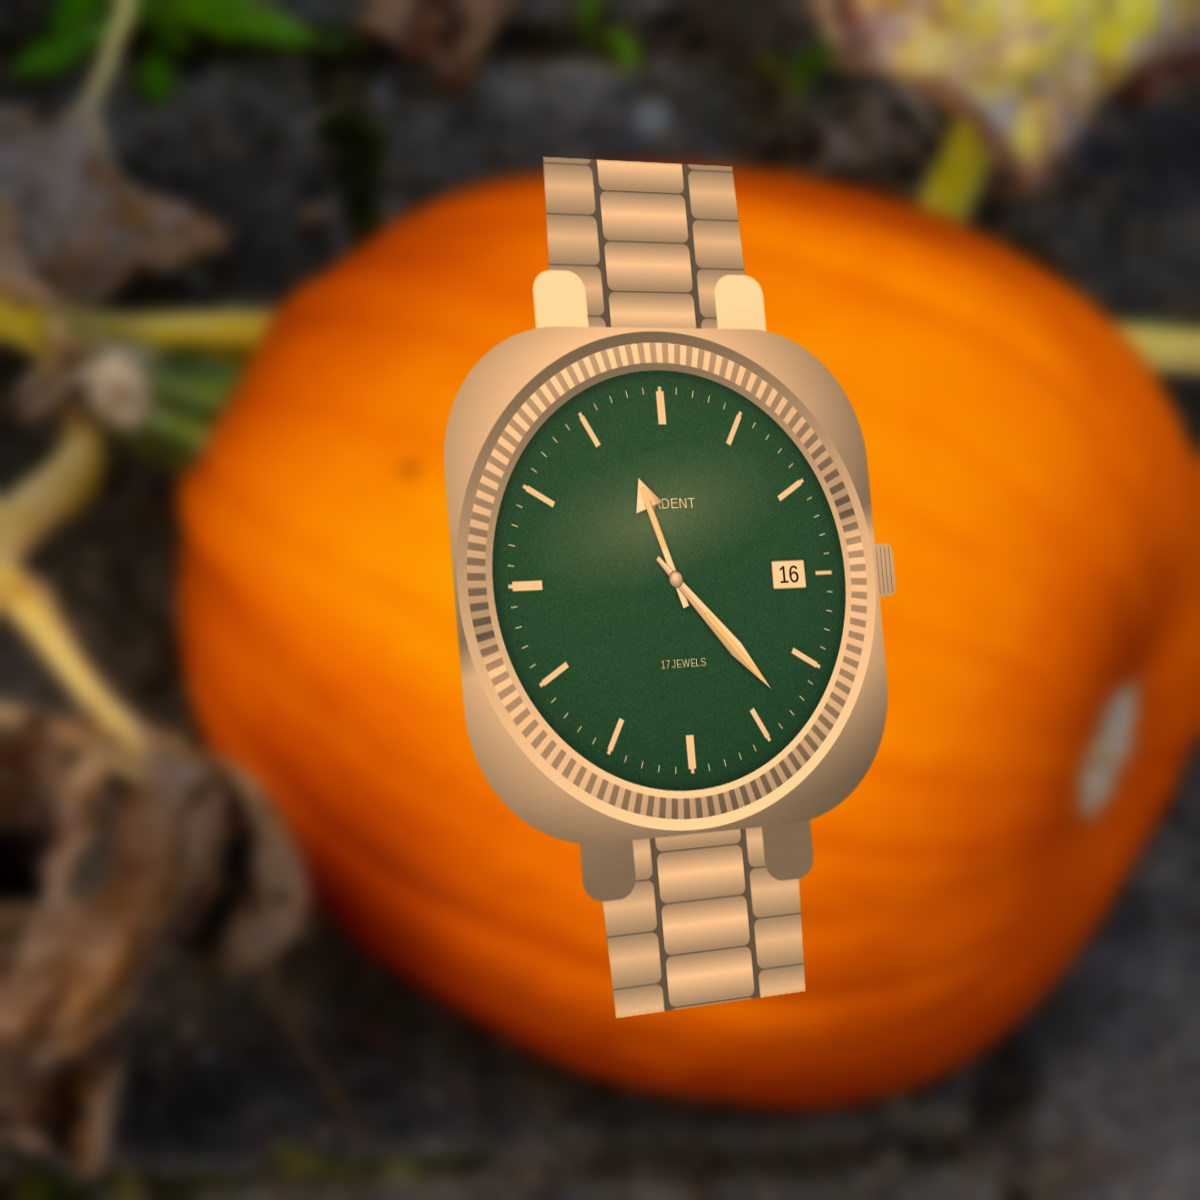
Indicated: 11 h 23 min
